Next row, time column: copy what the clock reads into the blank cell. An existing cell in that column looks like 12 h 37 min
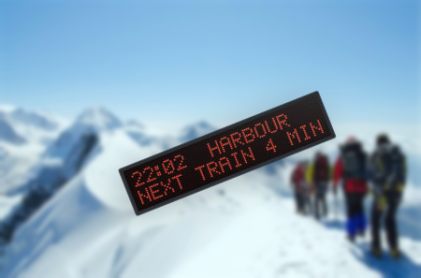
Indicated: 22 h 02 min
